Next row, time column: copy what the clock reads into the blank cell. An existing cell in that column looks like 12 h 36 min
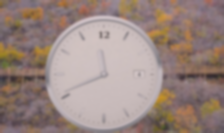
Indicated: 11 h 41 min
